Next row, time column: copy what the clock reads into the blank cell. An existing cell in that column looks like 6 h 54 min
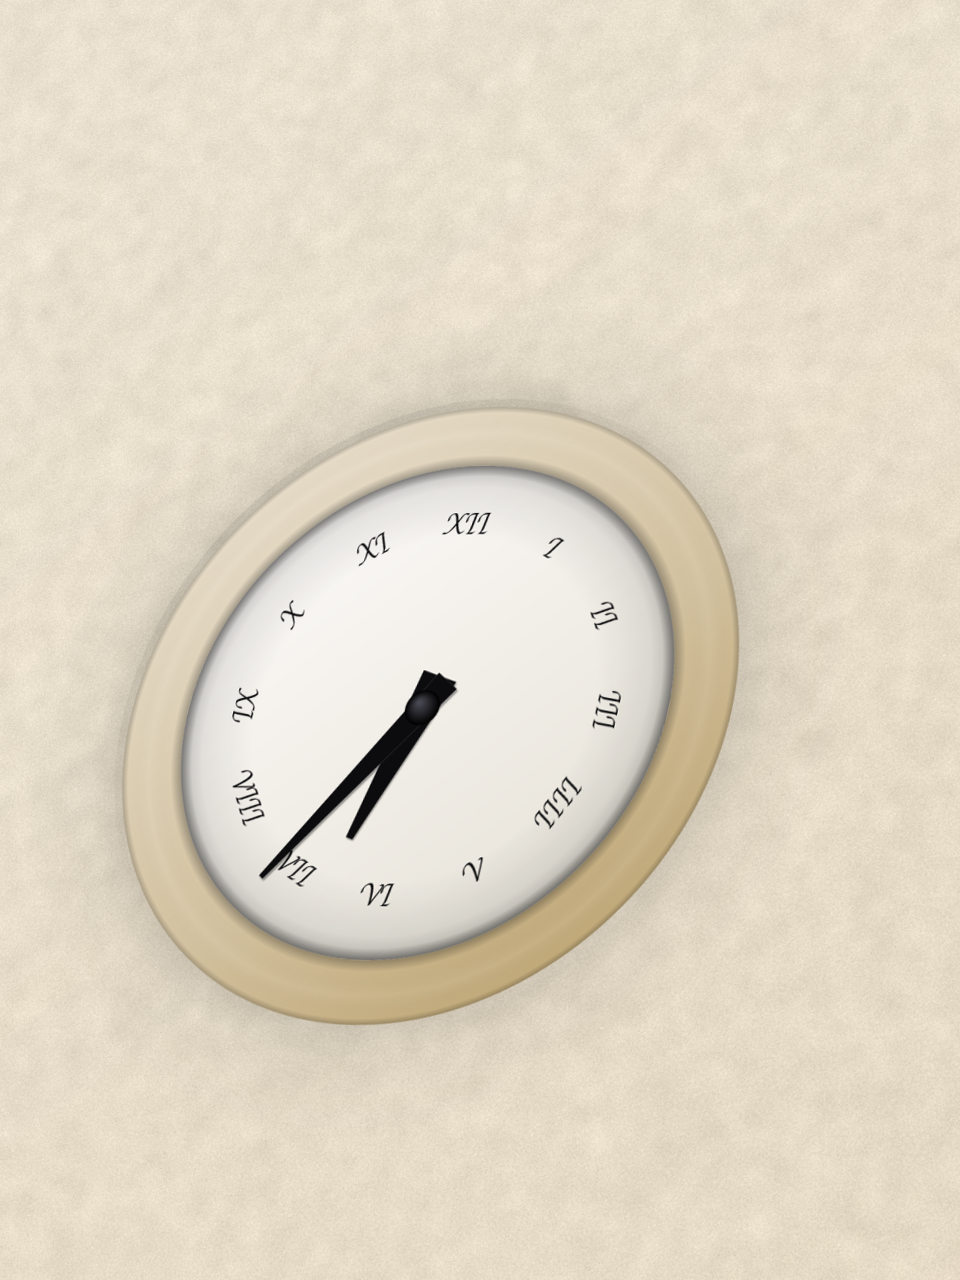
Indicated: 6 h 36 min
